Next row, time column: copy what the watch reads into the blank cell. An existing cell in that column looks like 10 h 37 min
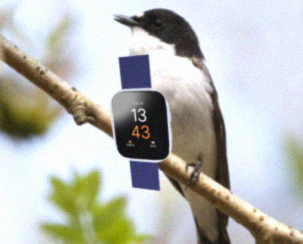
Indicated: 13 h 43 min
